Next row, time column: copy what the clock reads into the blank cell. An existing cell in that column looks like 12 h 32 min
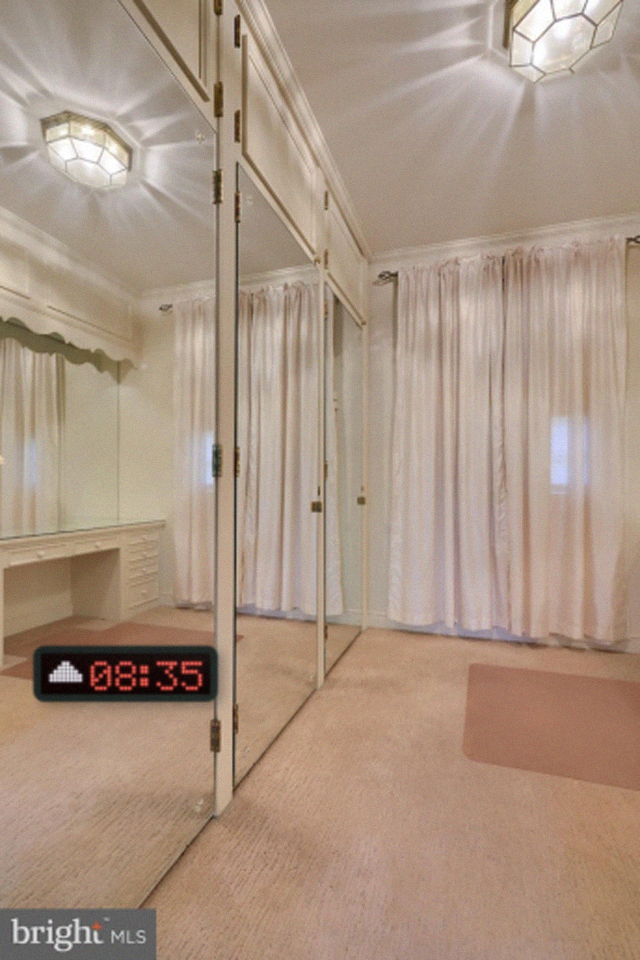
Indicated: 8 h 35 min
